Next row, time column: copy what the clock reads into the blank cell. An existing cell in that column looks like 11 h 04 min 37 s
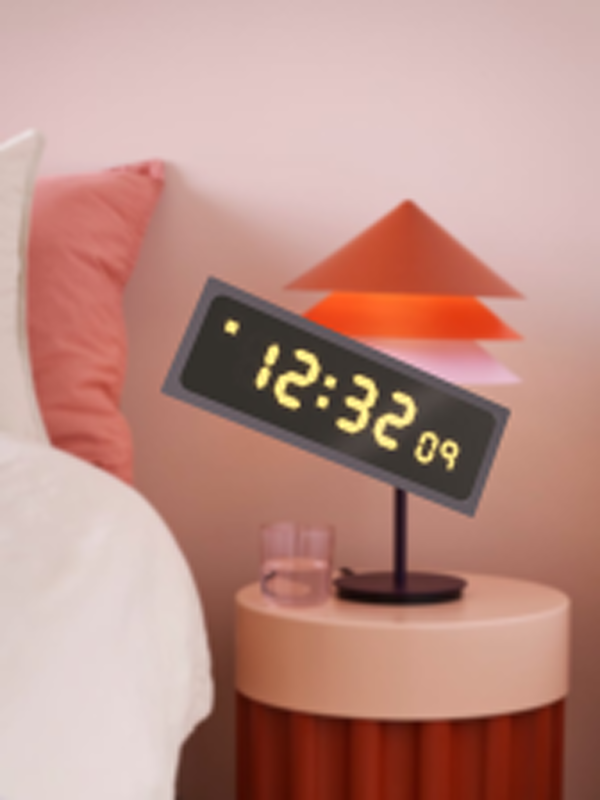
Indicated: 12 h 32 min 09 s
